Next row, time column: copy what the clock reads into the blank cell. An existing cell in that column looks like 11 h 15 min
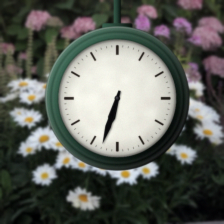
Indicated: 6 h 33 min
